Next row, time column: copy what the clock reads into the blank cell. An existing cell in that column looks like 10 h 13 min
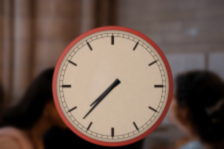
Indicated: 7 h 37 min
